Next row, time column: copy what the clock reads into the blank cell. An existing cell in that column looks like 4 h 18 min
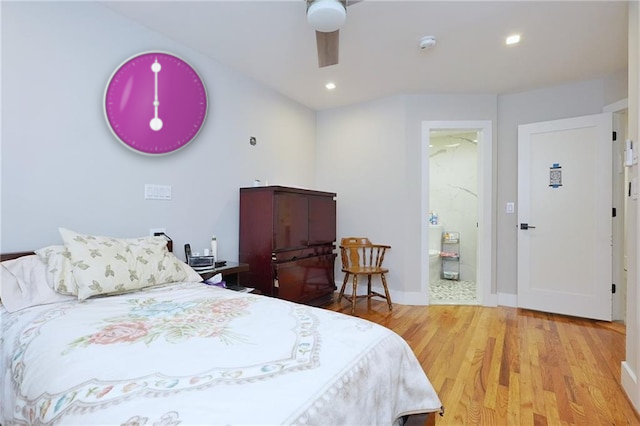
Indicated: 6 h 00 min
